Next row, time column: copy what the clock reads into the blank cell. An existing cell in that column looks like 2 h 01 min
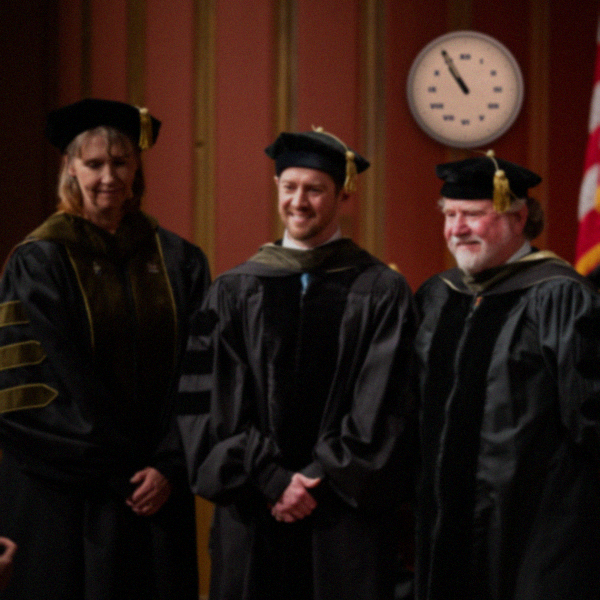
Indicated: 10 h 55 min
